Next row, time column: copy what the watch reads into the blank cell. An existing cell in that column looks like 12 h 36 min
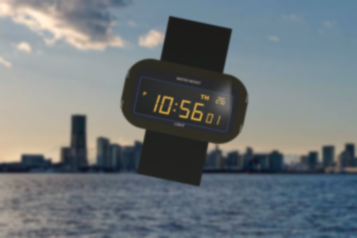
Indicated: 10 h 56 min
